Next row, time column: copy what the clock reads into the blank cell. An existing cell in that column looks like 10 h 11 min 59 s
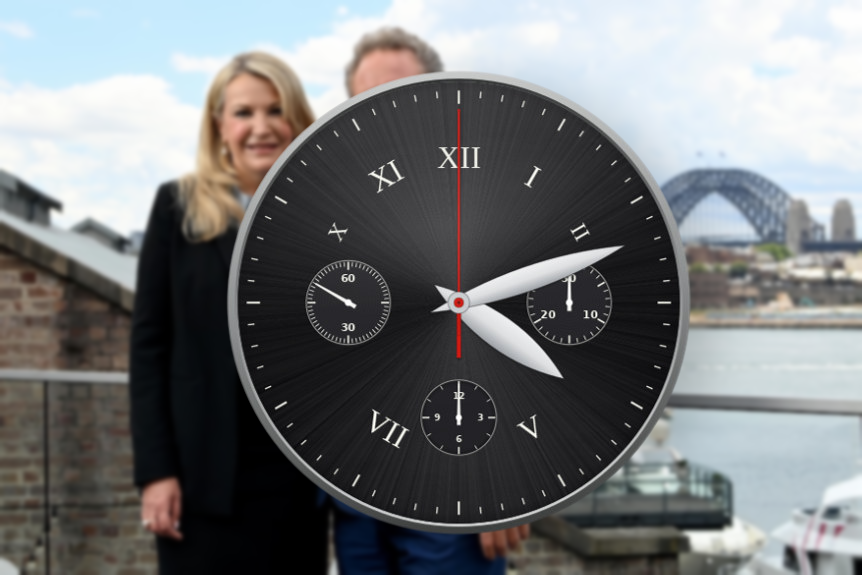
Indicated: 4 h 11 min 50 s
